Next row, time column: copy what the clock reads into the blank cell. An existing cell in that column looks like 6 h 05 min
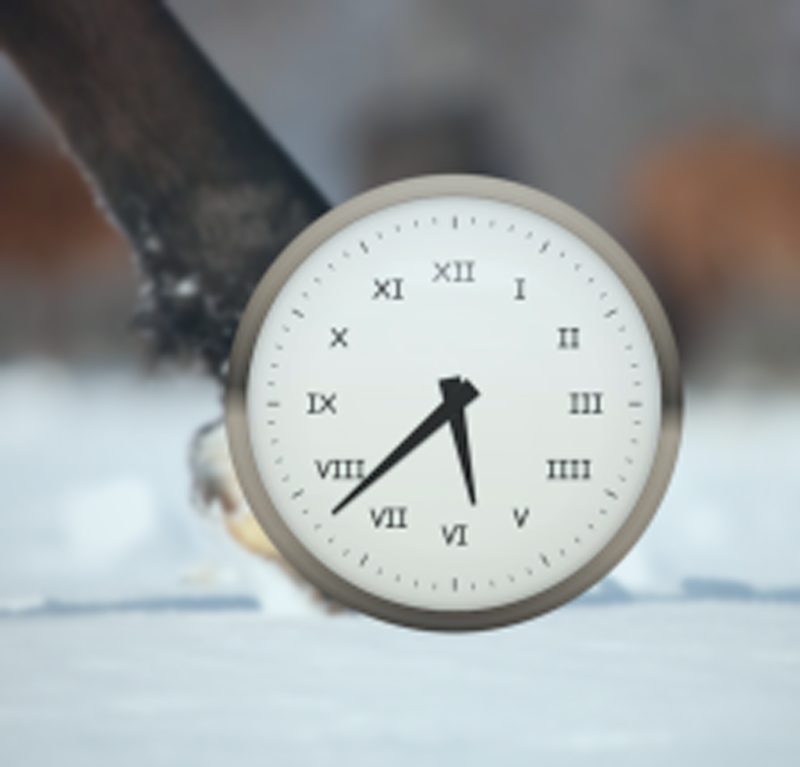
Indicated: 5 h 38 min
